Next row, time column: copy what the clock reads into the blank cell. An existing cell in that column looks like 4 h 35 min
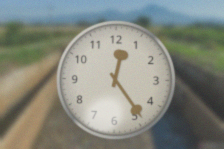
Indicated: 12 h 24 min
